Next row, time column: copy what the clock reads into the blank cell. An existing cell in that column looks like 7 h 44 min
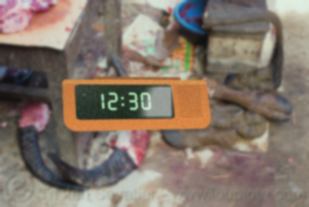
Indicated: 12 h 30 min
